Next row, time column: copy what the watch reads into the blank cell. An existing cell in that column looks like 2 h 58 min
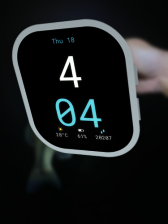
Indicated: 4 h 04 min
